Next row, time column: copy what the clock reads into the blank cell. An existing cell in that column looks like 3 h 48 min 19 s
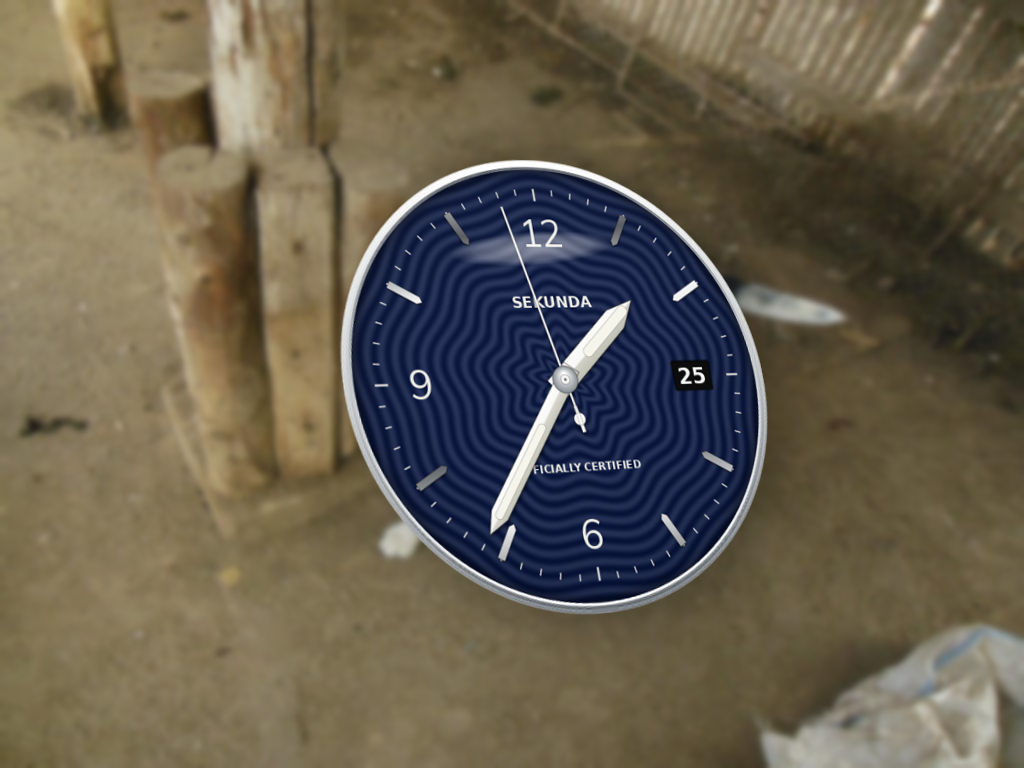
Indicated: 1 h 35 min 58 s
